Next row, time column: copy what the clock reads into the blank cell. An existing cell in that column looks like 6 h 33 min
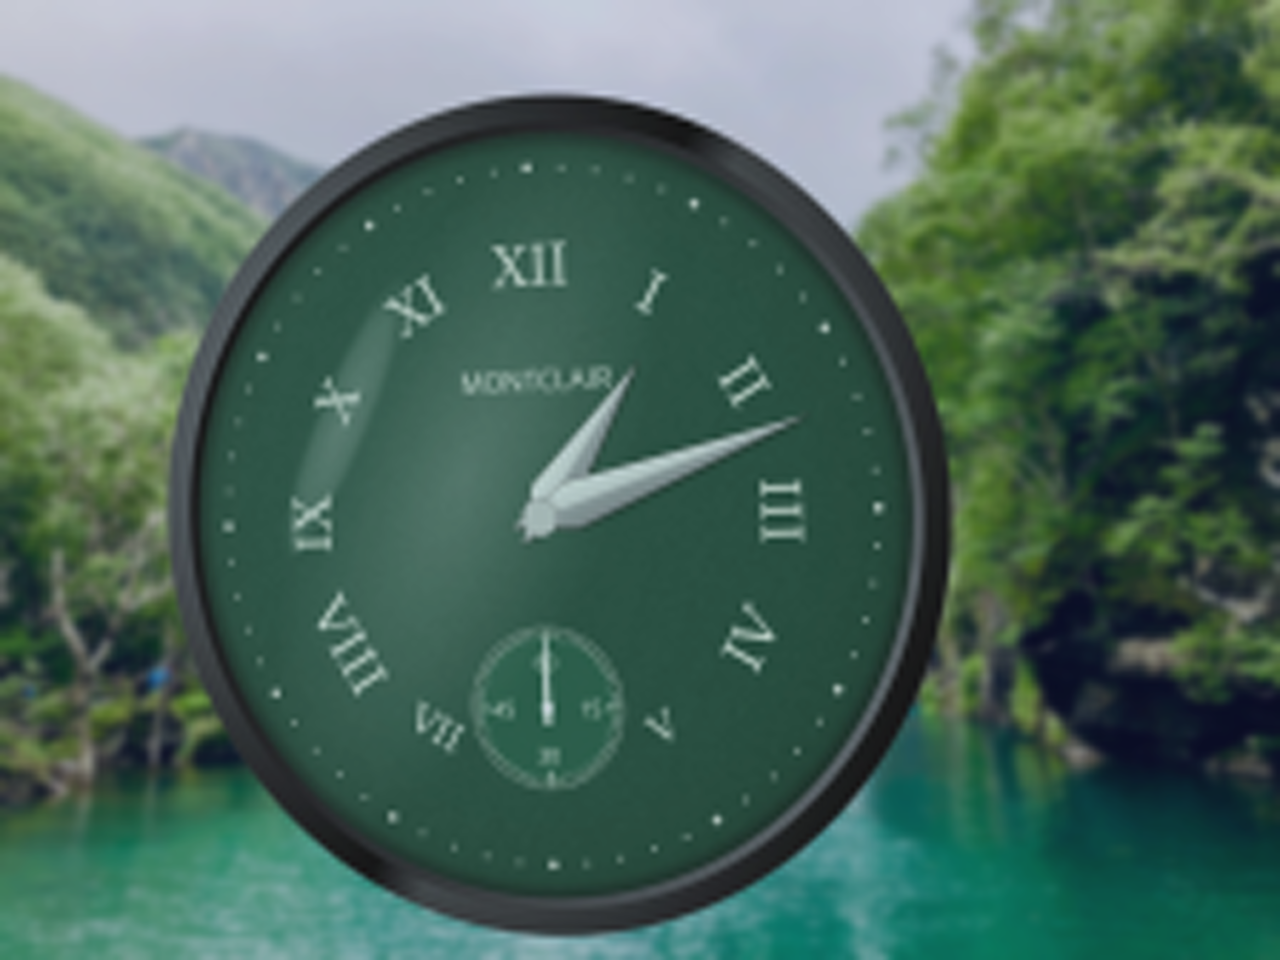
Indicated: 1 h 12 min
